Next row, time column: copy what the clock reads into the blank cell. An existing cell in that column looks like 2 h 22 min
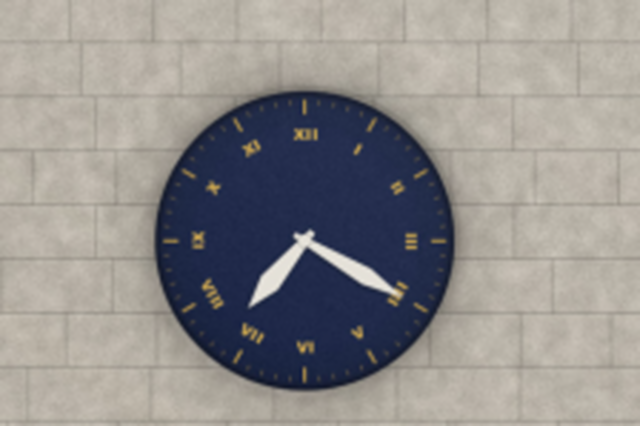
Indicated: 7 h 20 min
